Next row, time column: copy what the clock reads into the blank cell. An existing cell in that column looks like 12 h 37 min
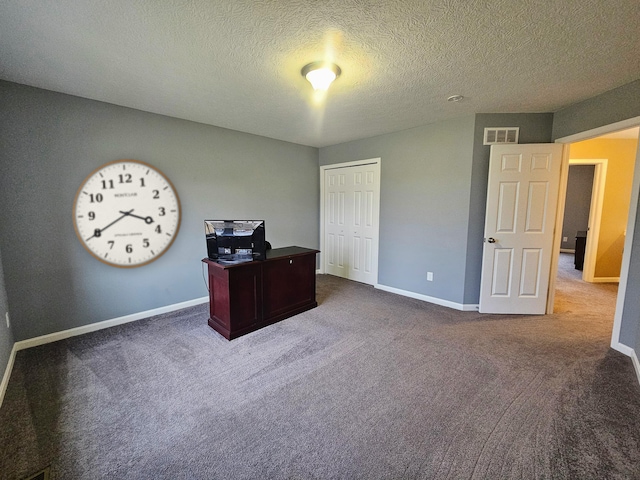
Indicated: 3 h 40 min
